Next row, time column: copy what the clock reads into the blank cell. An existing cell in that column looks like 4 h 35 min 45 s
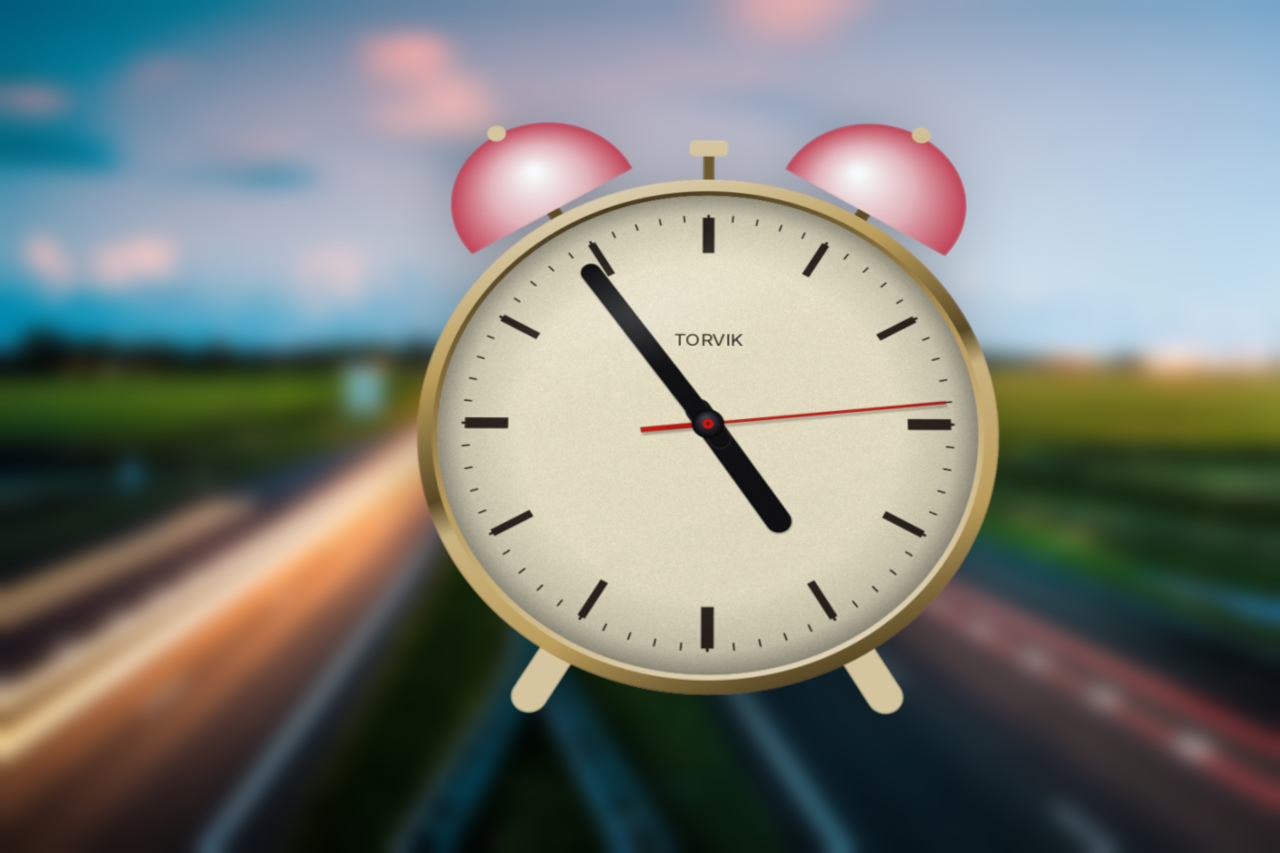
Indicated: 4 h 54 min 14 s
